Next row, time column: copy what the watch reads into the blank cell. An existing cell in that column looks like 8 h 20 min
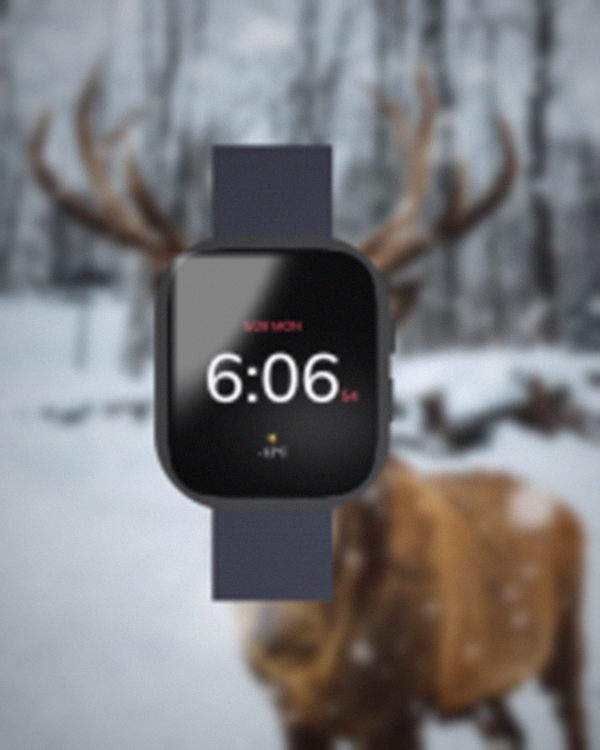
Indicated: 6 h 06 min
